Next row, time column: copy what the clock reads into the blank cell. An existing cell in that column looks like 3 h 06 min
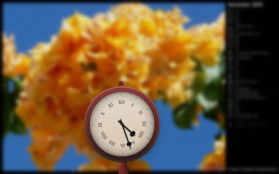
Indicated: 4 h 27 min
